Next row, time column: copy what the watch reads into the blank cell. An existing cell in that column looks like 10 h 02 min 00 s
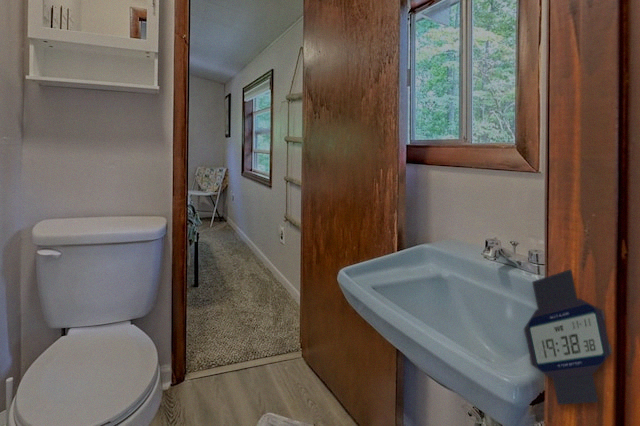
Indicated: 19 h 38 min 38 s
